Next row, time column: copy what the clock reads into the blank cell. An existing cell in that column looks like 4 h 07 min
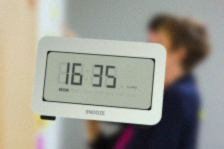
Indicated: 16 h 35 min
